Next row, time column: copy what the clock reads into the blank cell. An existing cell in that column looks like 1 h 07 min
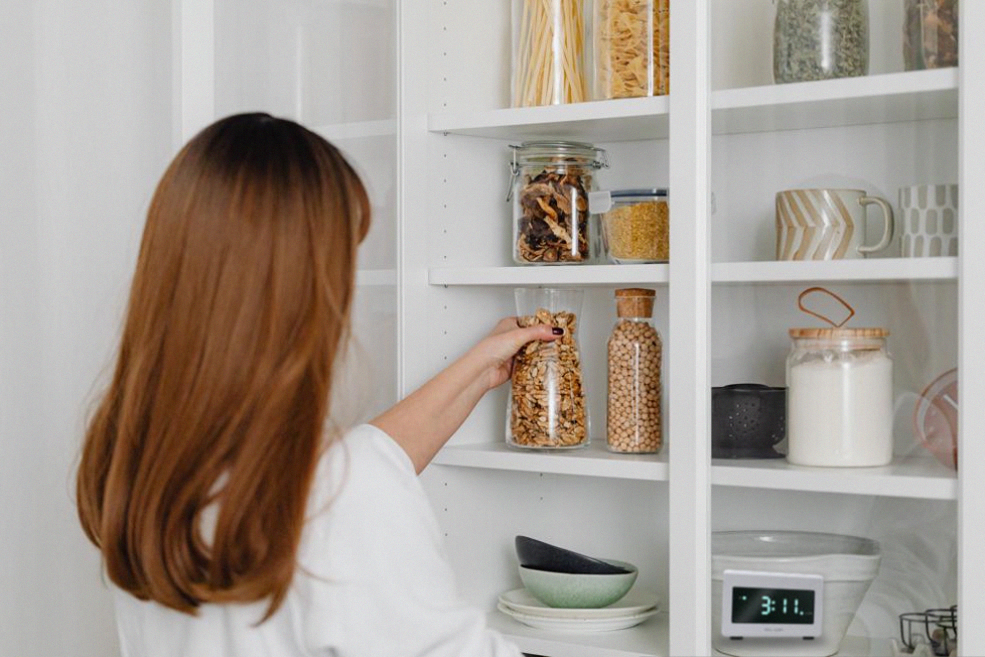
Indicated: 3 h 11 min
